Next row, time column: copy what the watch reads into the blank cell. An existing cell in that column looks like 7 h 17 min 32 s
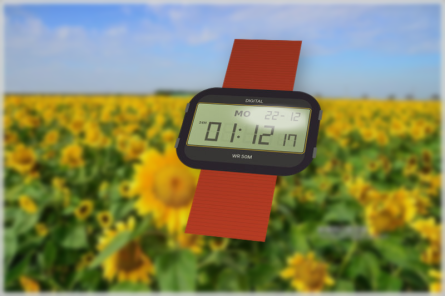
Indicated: 1 h 12 min 17 s
